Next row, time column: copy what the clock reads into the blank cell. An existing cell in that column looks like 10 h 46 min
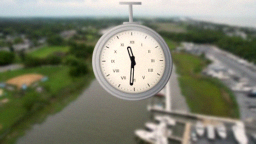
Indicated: 11 h 31 min
